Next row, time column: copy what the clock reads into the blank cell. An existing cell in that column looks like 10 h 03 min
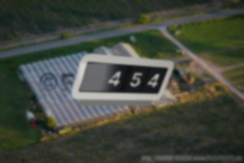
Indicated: 4 h 54 min
